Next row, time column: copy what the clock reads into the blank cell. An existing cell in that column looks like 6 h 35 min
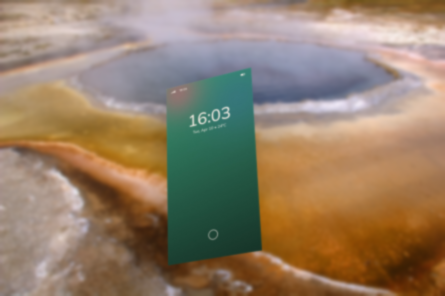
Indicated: 16 h 03 min
